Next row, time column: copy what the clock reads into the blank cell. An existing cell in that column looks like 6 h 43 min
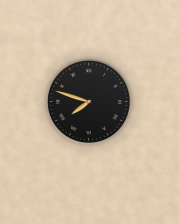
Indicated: 7 h 48 min
